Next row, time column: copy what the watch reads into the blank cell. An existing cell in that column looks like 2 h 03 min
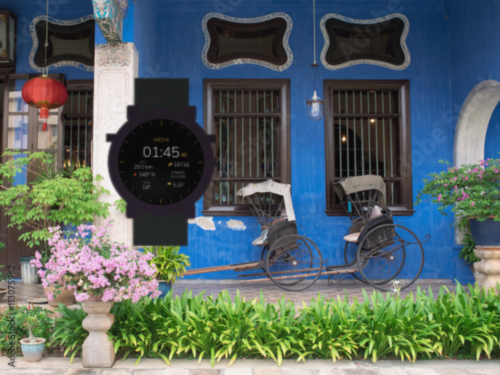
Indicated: 1 h 45 min
